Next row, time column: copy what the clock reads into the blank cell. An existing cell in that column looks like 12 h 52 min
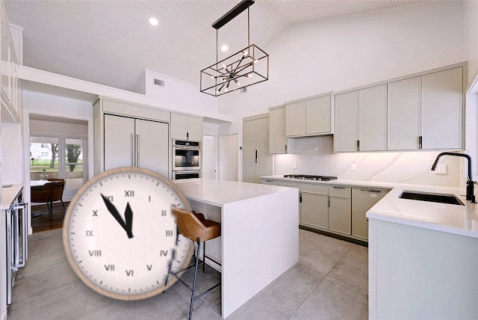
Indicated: 11 h 54 min
